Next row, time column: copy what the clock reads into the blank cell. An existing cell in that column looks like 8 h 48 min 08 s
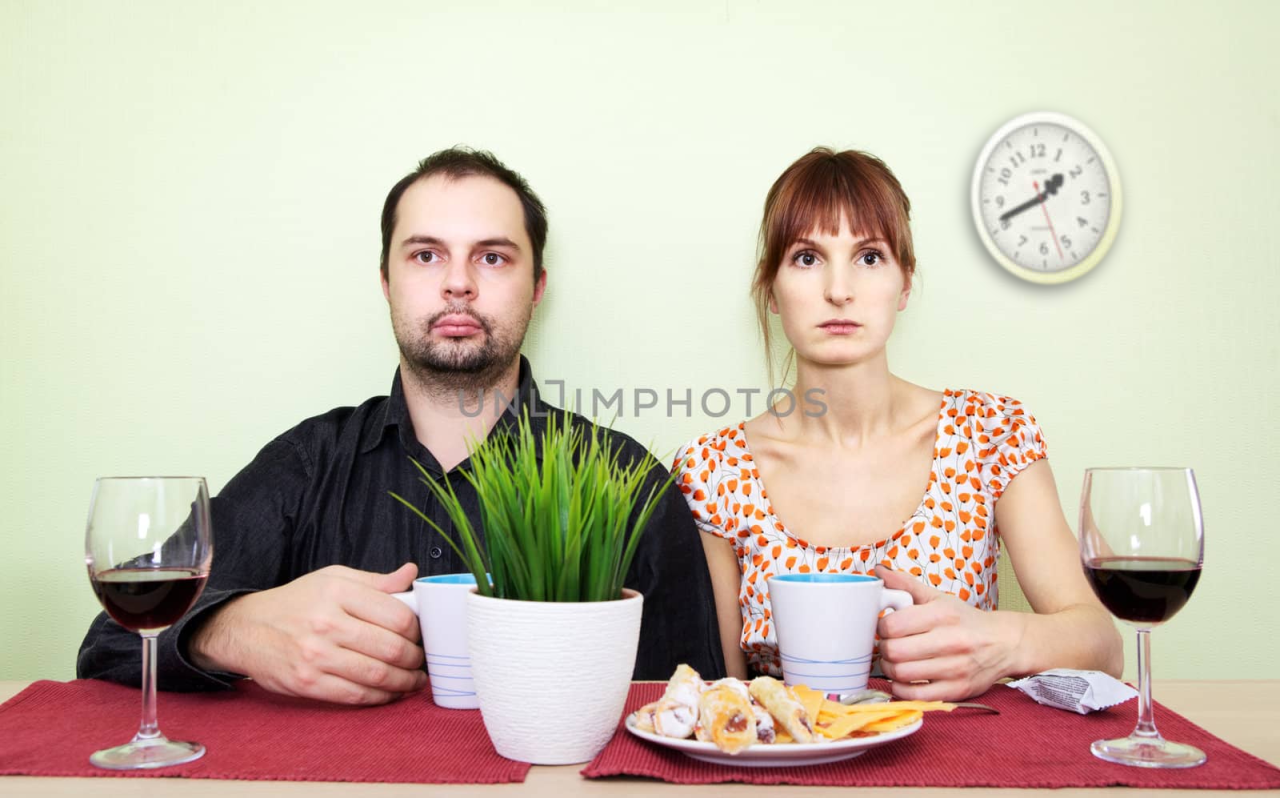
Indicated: 1 h 41 min 27 s
